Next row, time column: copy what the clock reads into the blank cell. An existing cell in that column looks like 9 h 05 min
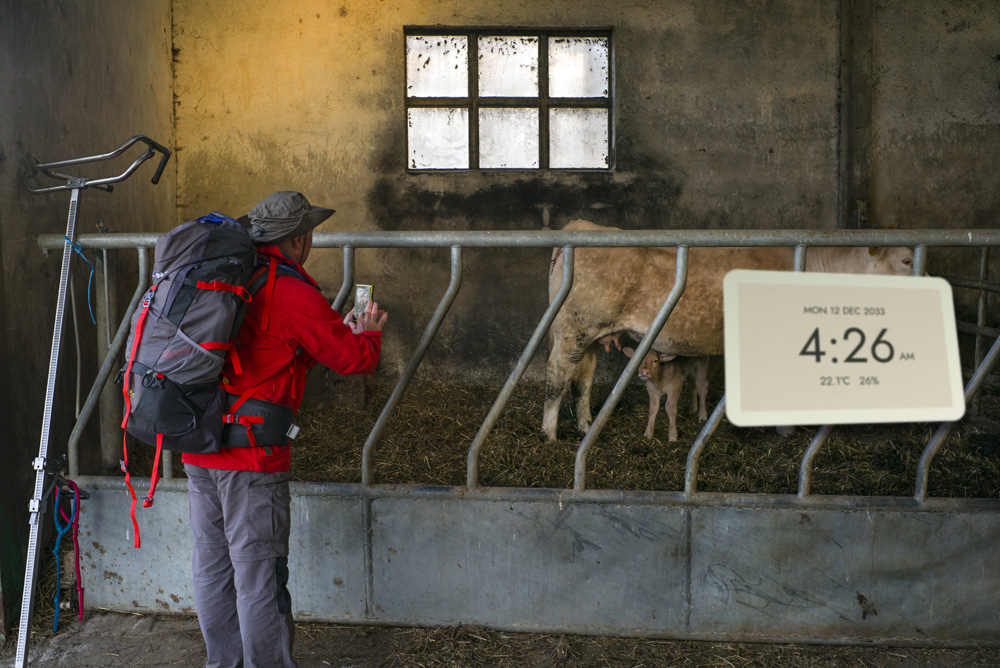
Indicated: 4 h 26 min
